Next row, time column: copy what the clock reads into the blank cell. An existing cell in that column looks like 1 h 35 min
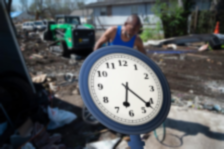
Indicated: 6 h 22 min
